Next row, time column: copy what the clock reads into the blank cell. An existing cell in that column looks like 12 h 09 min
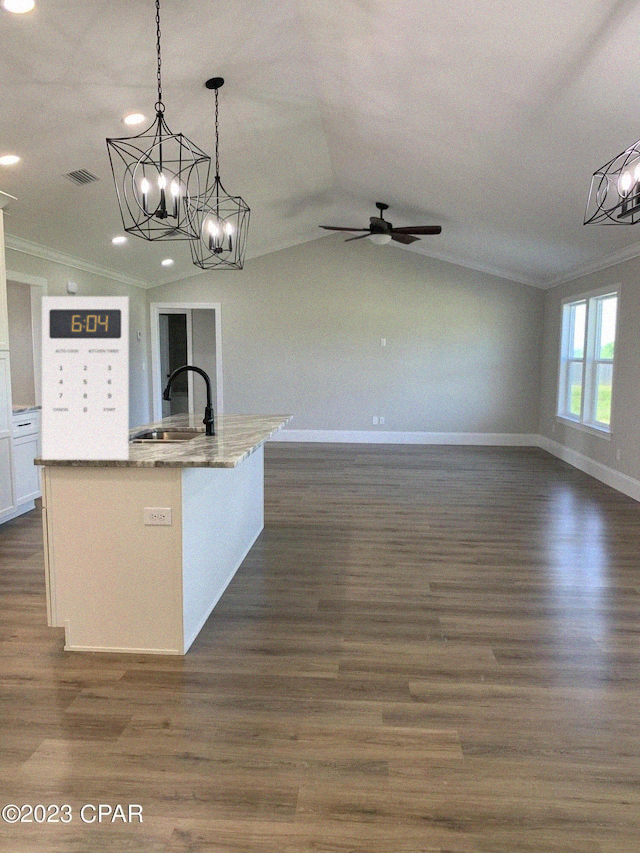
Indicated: 6 h 04 min
